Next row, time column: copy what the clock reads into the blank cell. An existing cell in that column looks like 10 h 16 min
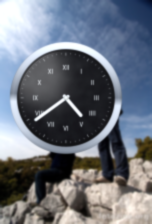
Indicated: 4 h 39 min
